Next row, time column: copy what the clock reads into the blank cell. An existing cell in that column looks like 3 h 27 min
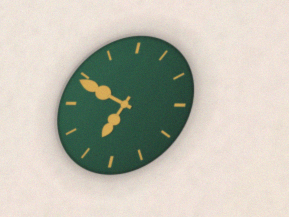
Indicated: 6 h 49 min
